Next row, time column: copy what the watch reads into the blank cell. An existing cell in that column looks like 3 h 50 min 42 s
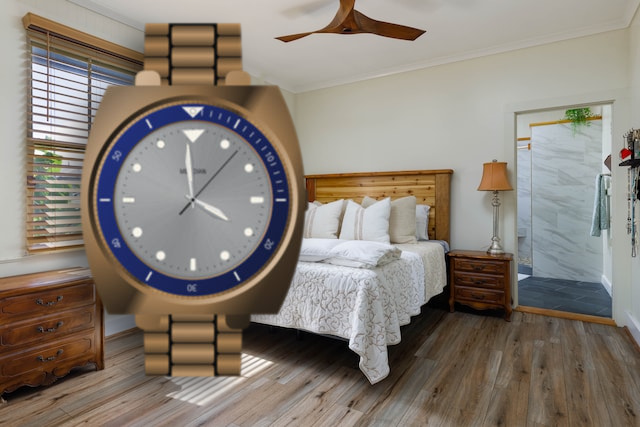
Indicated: 3 h 59 min 07 s
